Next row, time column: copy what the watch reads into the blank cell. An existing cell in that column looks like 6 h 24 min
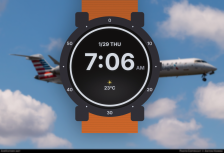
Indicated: 7 h 06 min
